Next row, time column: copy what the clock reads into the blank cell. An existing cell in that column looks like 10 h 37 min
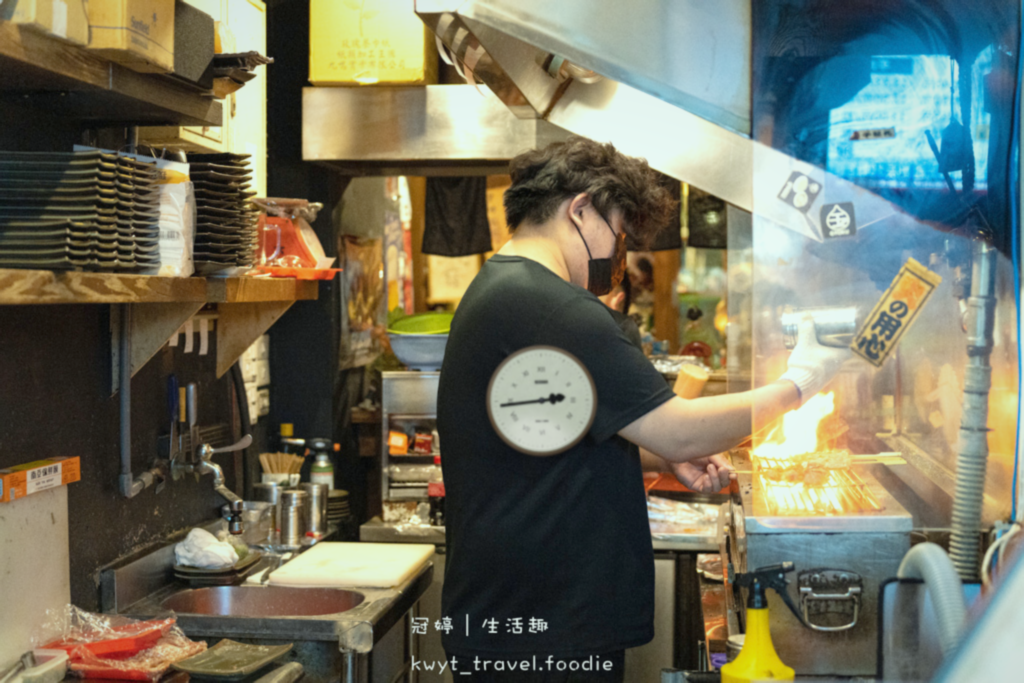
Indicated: 2 h 44 min
